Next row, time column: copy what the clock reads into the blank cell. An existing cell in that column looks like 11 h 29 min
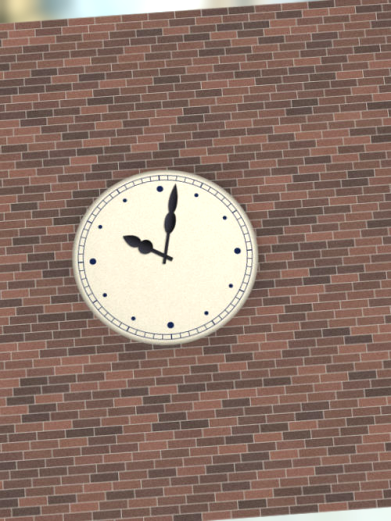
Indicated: 10 h 02 min
